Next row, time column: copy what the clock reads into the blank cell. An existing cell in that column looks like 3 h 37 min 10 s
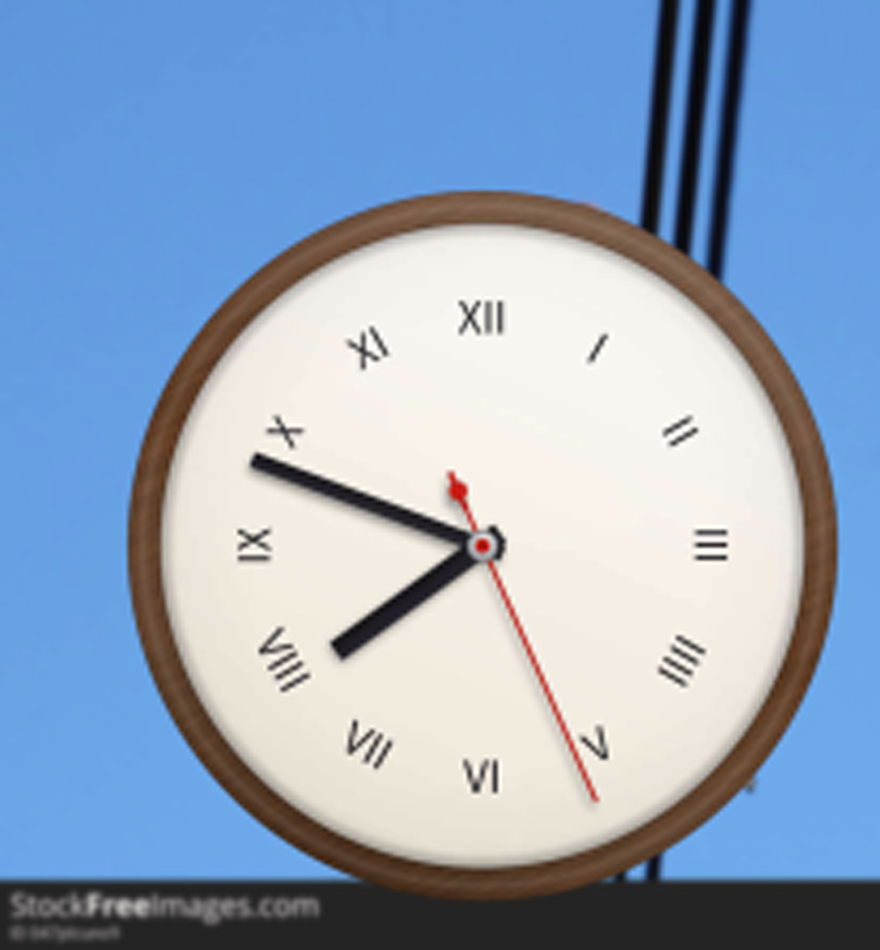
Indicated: 7 h 48 min 26 s
